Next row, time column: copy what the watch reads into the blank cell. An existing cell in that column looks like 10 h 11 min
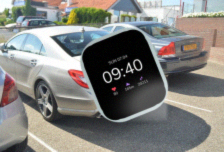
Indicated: 9 h 40 min
